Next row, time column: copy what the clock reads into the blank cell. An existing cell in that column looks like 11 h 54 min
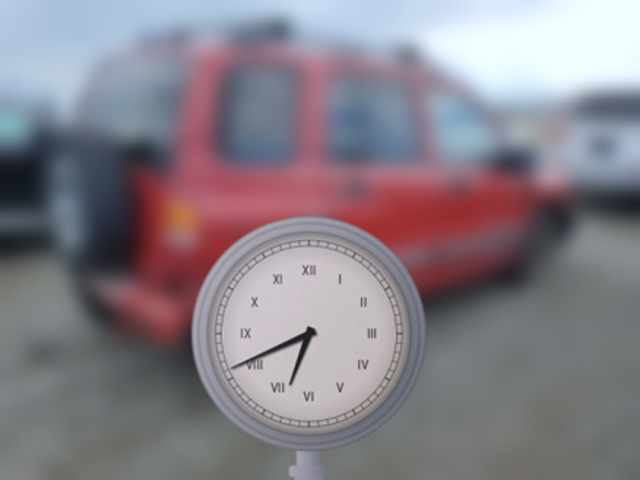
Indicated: 6 h 41 min
